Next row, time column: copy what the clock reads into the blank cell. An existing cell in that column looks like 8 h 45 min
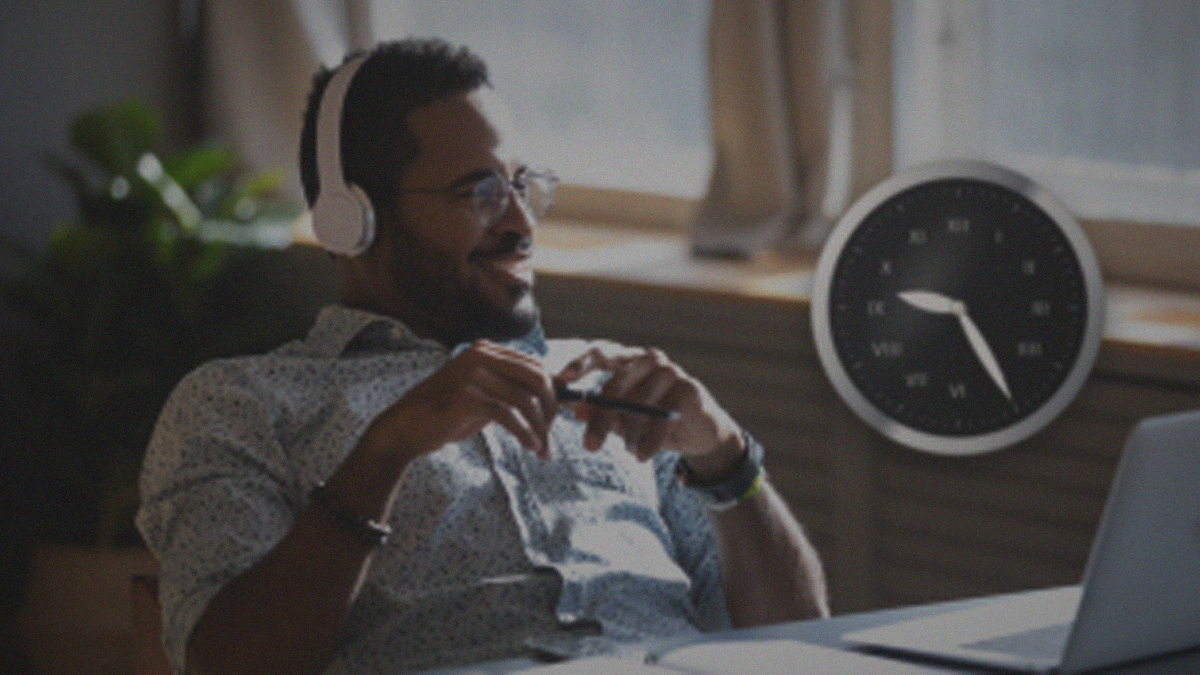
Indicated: 9 h 25 min
